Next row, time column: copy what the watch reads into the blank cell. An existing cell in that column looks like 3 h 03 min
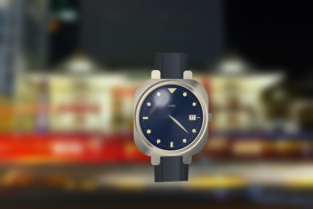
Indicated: 4 h 22 min
